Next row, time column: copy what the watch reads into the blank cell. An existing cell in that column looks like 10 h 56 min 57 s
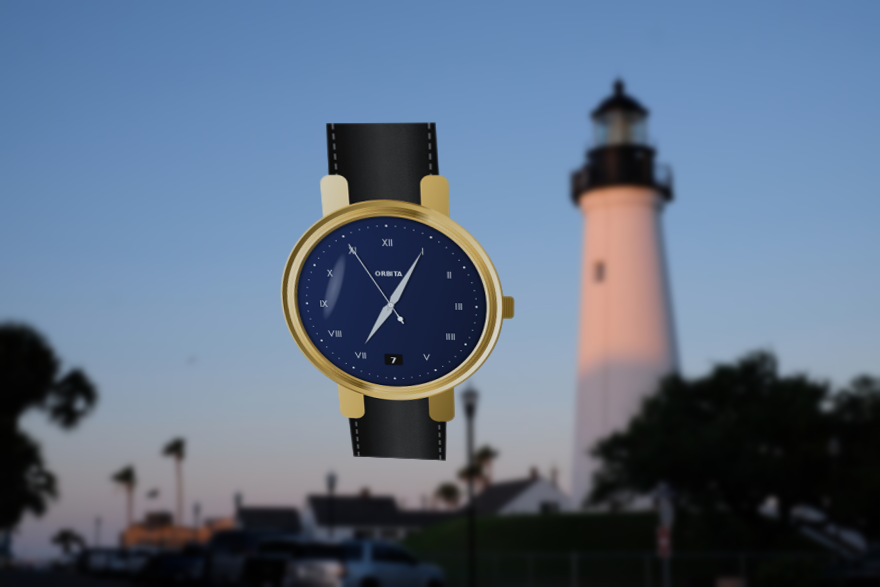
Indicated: 7 h 04 min 55 s
